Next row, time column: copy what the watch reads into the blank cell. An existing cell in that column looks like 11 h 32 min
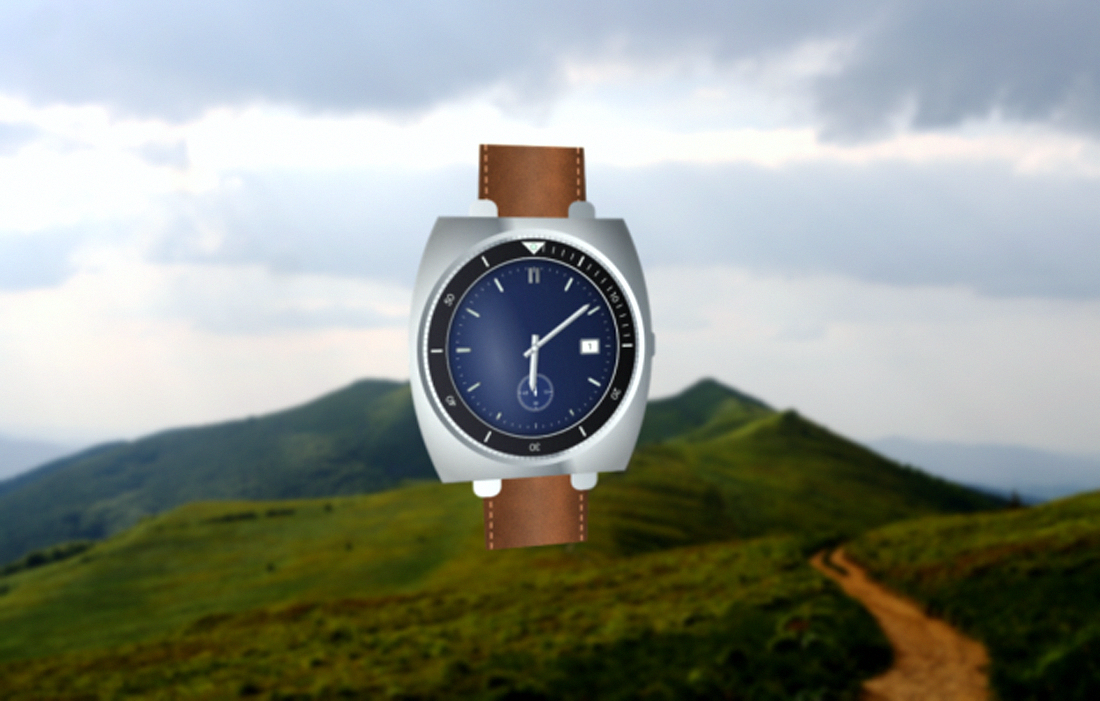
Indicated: 6 h 09 min
